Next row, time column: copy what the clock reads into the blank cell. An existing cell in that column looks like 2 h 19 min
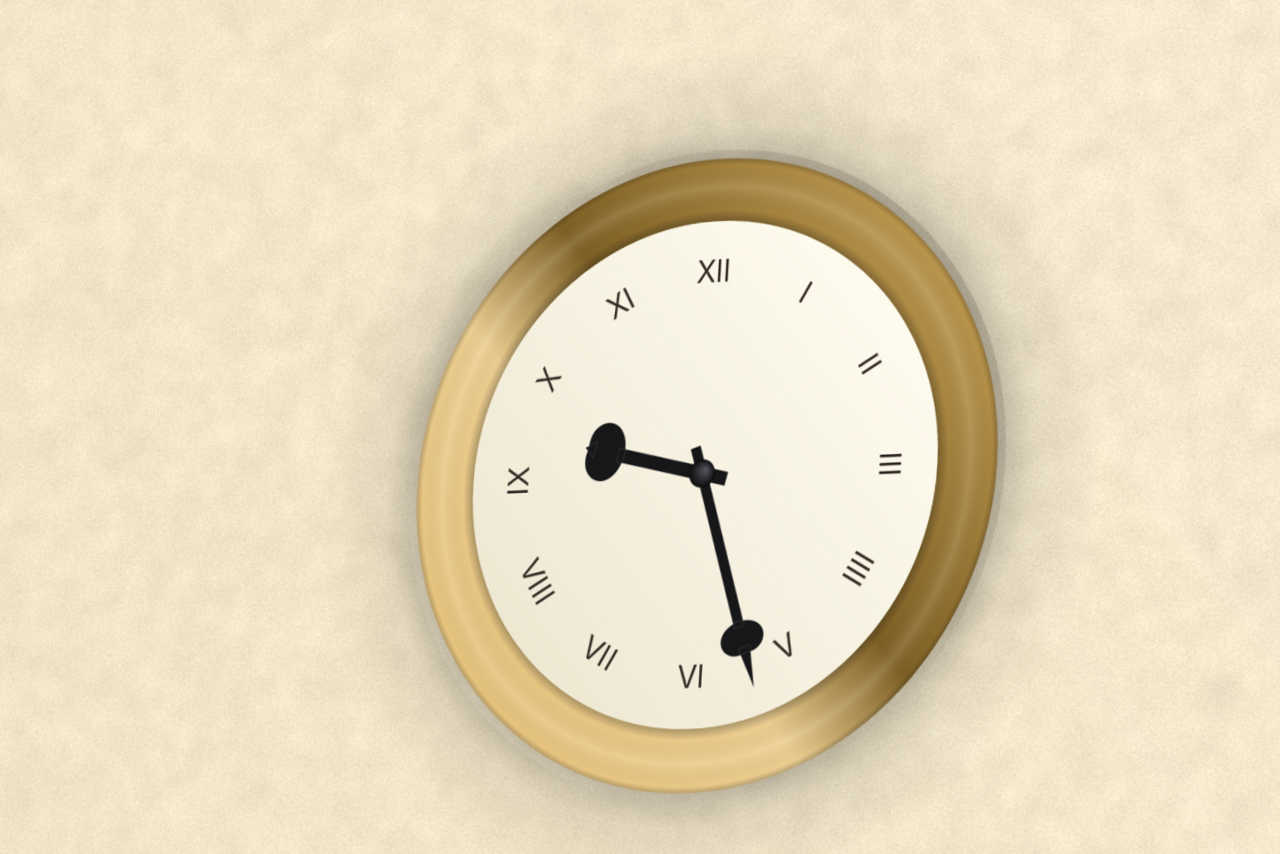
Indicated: 9 h 27 min
